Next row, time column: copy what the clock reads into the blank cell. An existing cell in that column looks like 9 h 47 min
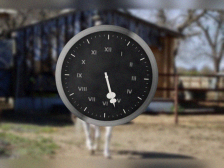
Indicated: 5 h 27 min
